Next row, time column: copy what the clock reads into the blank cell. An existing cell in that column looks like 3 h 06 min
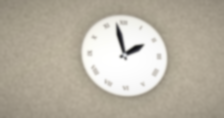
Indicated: 1 h 58 min
